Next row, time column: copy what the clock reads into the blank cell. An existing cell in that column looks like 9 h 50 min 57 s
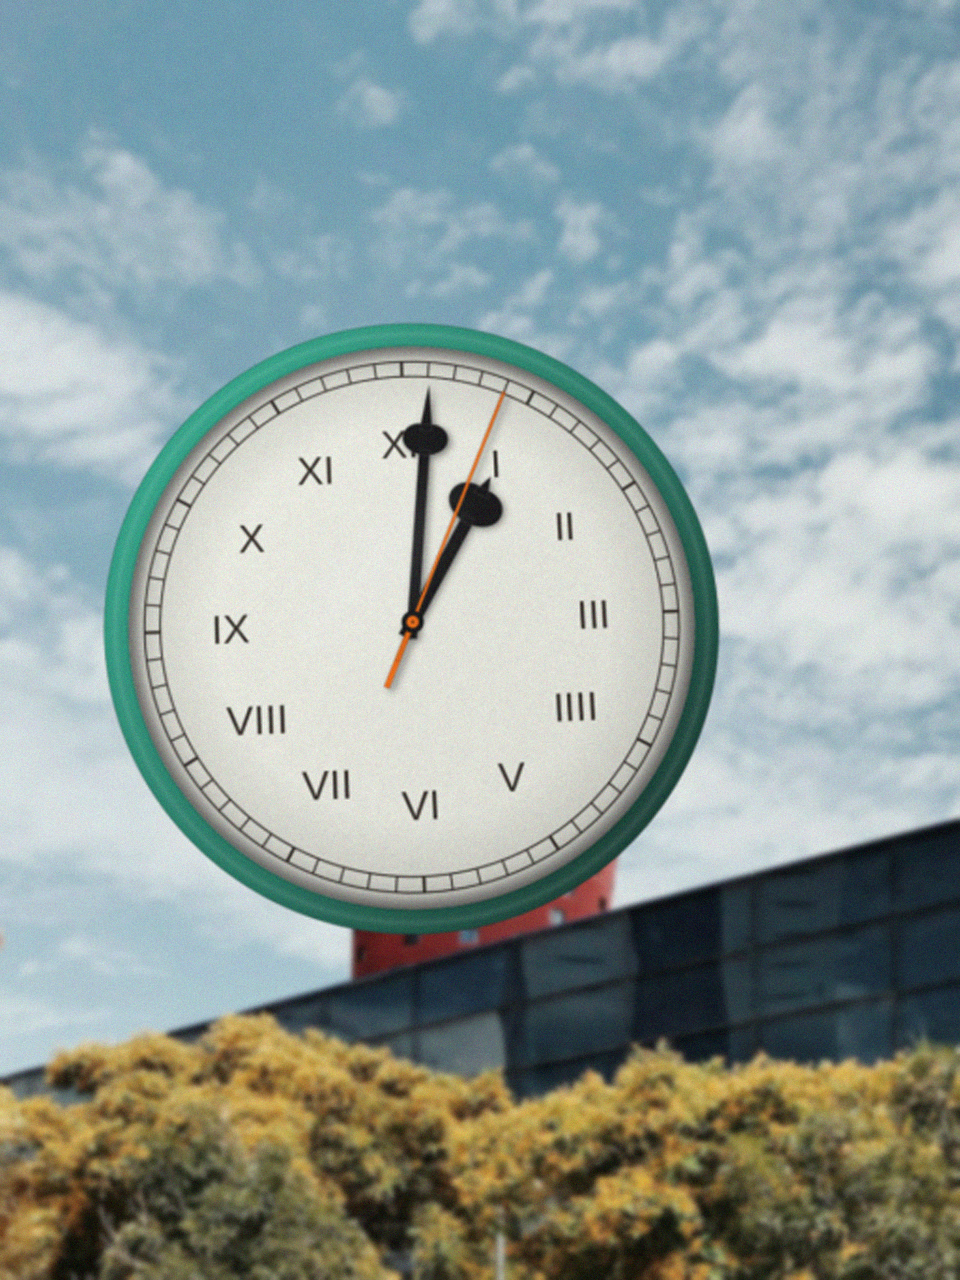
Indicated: 1 h 01 min 04 s
